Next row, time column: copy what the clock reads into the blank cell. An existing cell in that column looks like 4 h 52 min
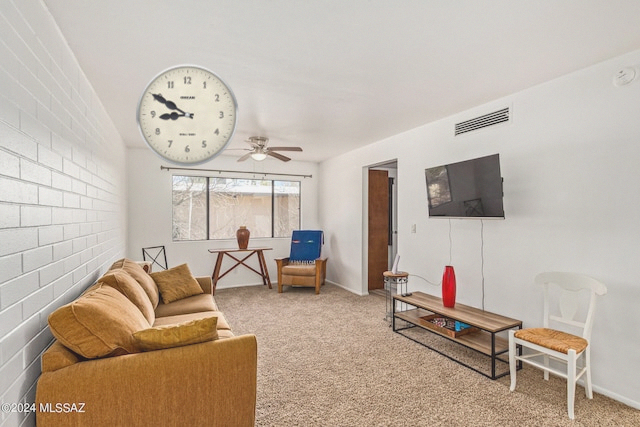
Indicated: 8 h 50 min
